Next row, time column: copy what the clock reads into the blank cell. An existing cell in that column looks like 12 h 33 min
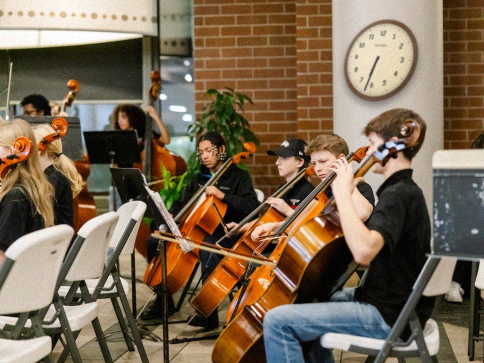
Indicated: 6 h 32 min
